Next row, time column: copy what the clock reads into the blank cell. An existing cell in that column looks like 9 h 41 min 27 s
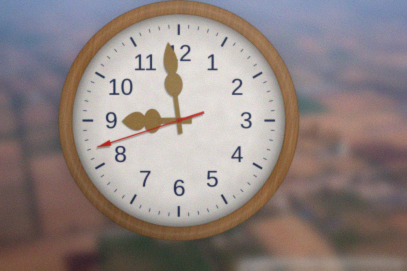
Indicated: 8 h 58 min 42 s
